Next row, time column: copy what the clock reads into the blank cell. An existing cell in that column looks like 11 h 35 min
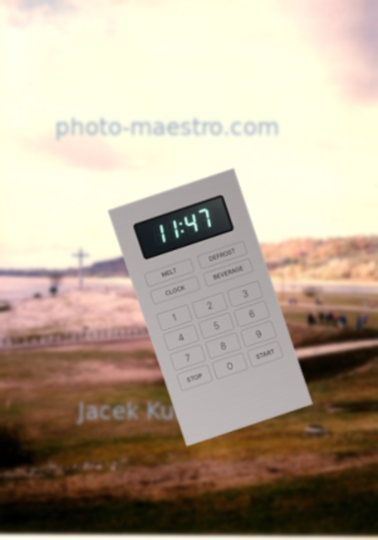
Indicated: 11 h 47 min
